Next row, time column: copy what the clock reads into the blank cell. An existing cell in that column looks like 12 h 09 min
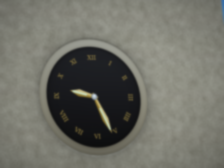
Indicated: 9 h 26 min
